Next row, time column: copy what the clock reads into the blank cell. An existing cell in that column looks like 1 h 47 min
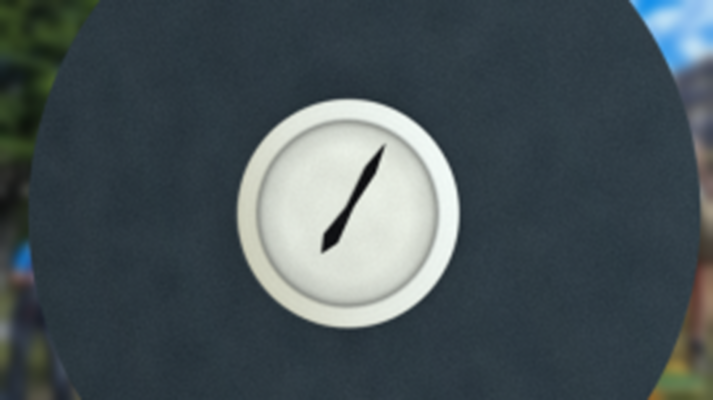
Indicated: 7 h 05 min
